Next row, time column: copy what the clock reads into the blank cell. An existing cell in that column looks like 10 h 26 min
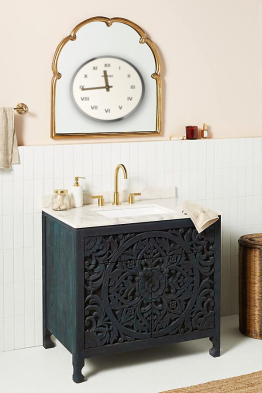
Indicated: 11 h 44 min
